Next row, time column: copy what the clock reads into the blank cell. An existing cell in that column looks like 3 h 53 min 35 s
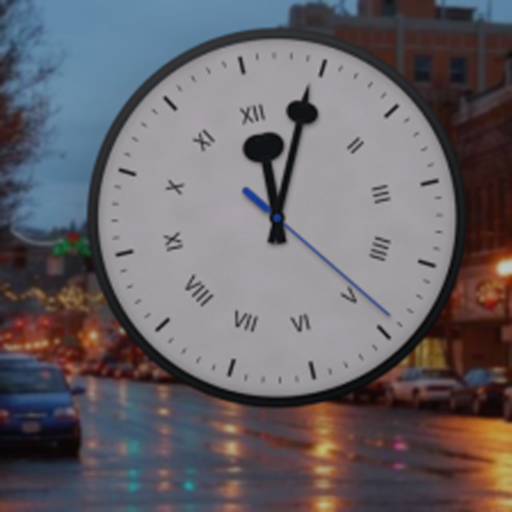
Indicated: 12 h 04 min 24 s
